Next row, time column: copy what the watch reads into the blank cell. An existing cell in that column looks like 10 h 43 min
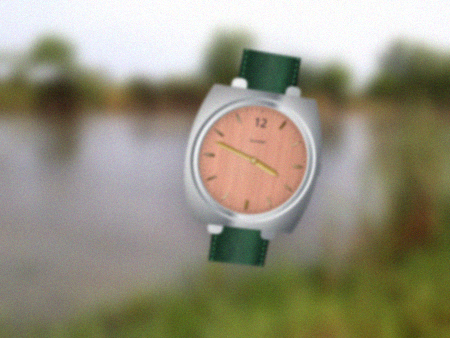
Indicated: 3 h 48 min
